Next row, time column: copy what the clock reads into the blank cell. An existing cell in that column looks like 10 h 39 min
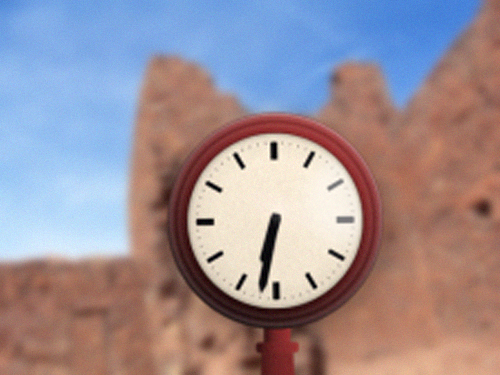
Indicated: 6 h 32 min
